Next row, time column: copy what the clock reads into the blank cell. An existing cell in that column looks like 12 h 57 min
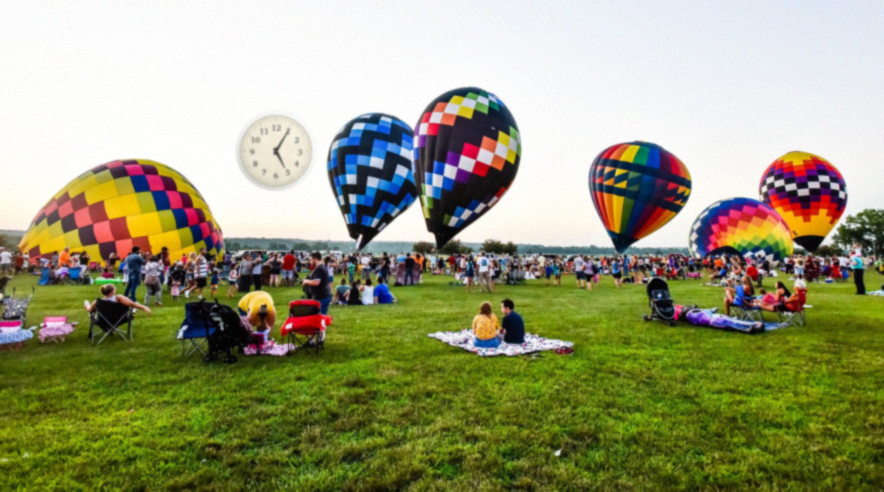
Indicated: 5 h 05 min
